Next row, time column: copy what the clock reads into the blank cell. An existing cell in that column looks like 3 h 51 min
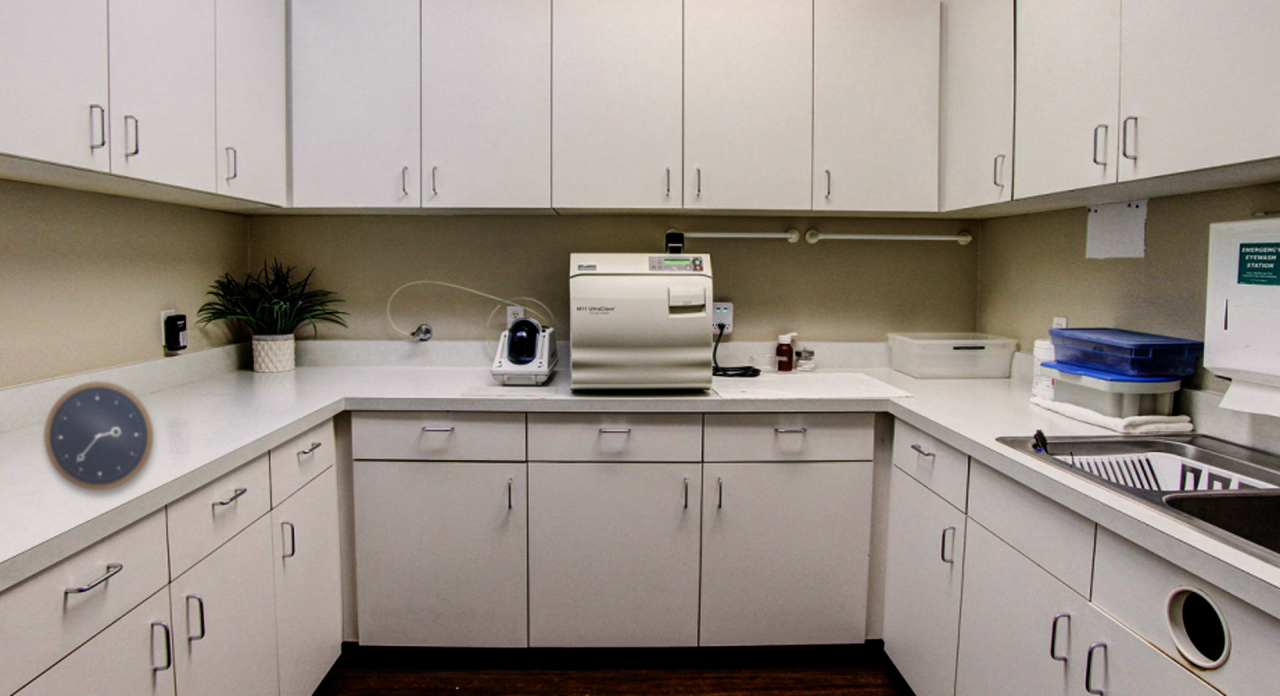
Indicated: 2 h 37 min
